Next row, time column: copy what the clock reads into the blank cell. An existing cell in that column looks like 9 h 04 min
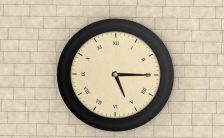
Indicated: 5 h 15 min
